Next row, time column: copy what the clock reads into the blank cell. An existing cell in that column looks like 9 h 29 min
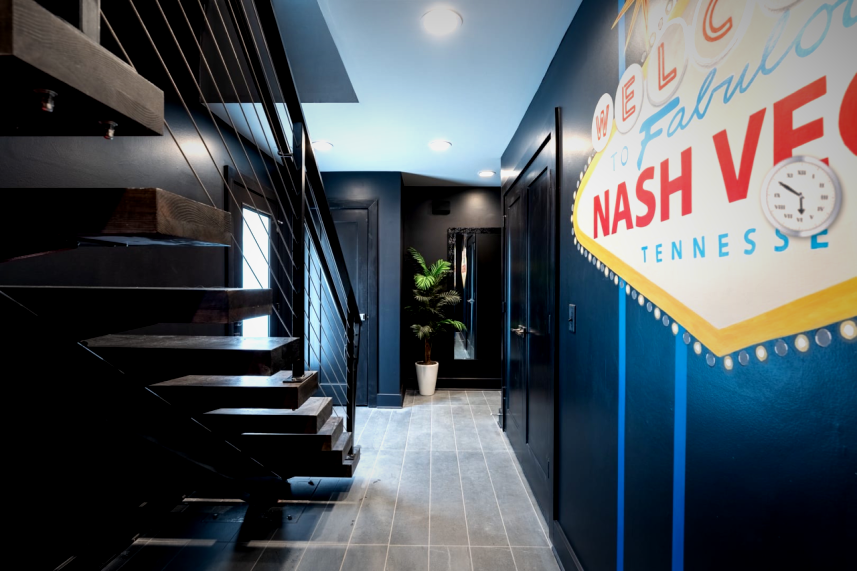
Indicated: 5 h 50 min
